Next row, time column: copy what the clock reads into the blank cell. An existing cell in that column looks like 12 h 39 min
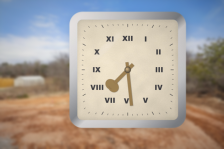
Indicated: 7 h 29 min
